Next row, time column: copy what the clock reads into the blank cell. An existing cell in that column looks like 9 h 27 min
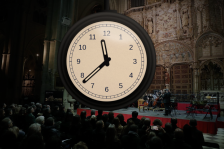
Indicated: 11 h 38 min
